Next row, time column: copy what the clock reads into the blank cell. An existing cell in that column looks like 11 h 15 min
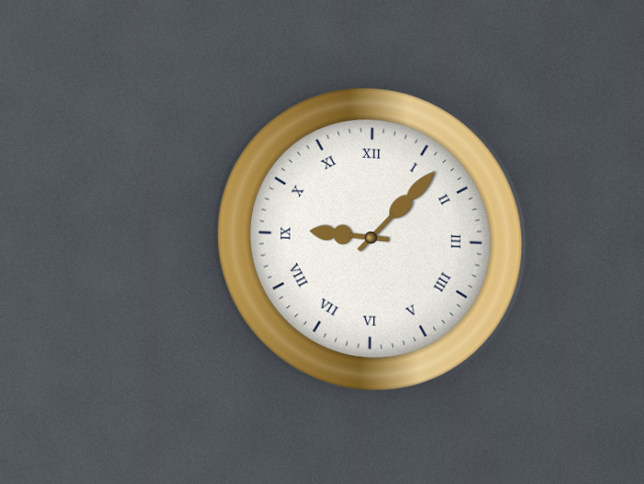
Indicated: 9 h 07 min
